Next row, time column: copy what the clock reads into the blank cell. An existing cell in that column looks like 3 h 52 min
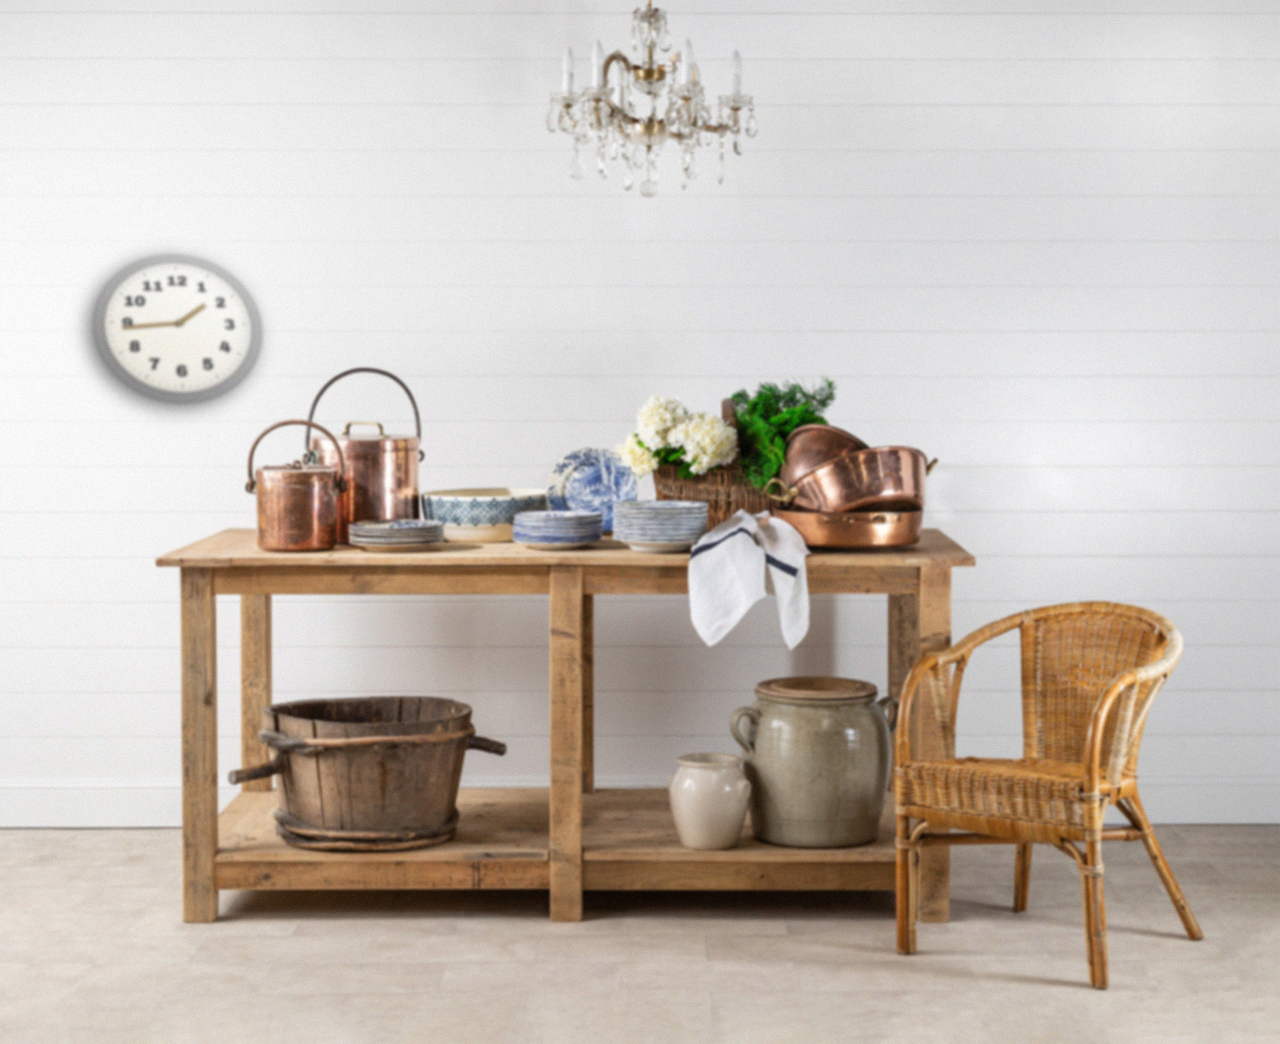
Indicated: 1 h 44 min
